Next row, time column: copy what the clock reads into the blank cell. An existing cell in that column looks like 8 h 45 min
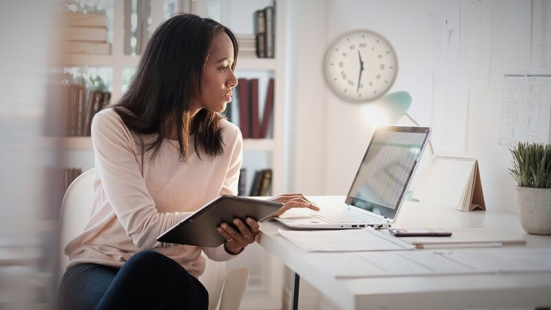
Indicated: 11 h 31 min
